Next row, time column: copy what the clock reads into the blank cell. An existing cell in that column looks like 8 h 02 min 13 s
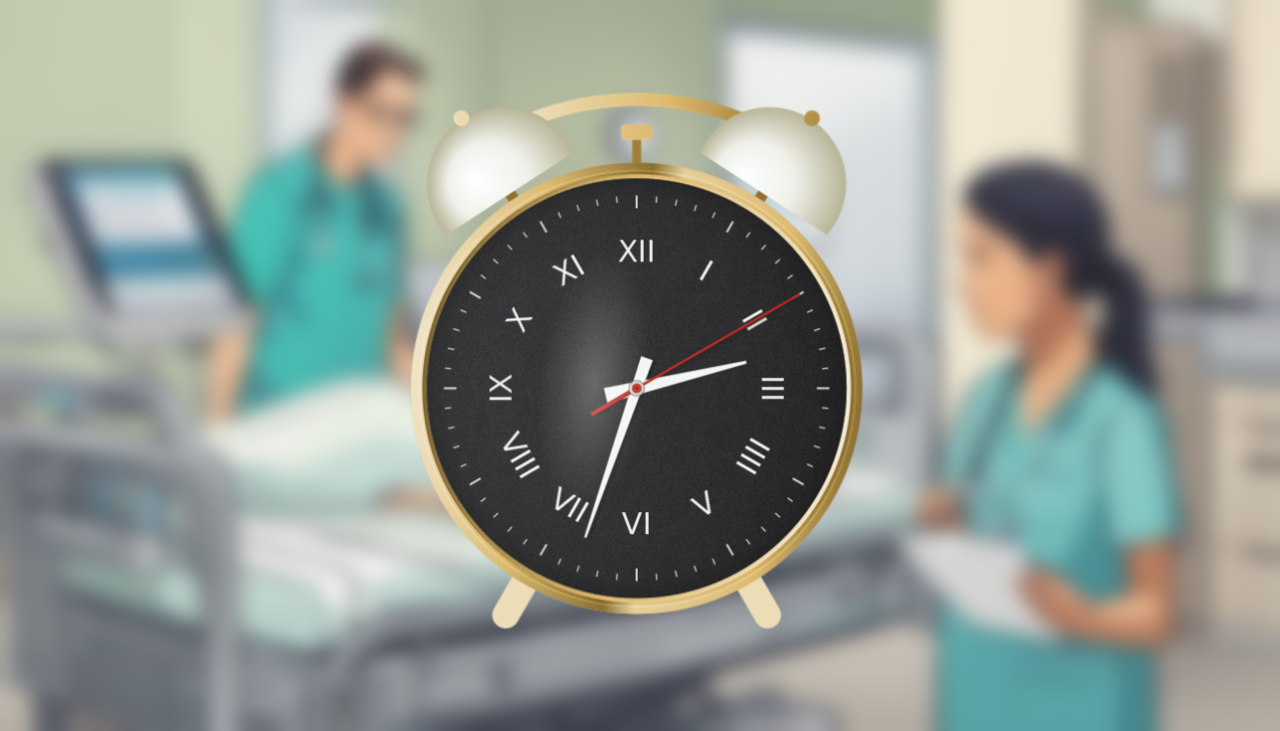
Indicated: 2 h 33 min 10 s
